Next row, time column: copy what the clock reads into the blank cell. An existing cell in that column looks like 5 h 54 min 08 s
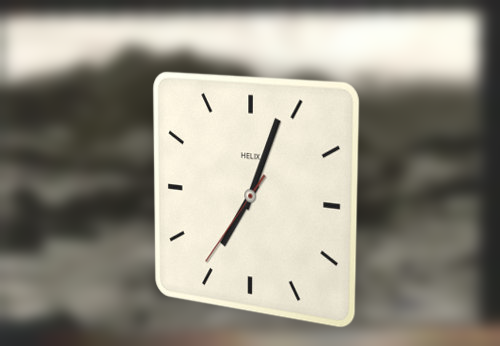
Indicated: 7 h 03 min 36 s
